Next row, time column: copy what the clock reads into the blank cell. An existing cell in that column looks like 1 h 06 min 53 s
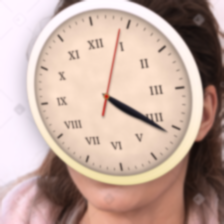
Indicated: 4 h 21 min 04 s
